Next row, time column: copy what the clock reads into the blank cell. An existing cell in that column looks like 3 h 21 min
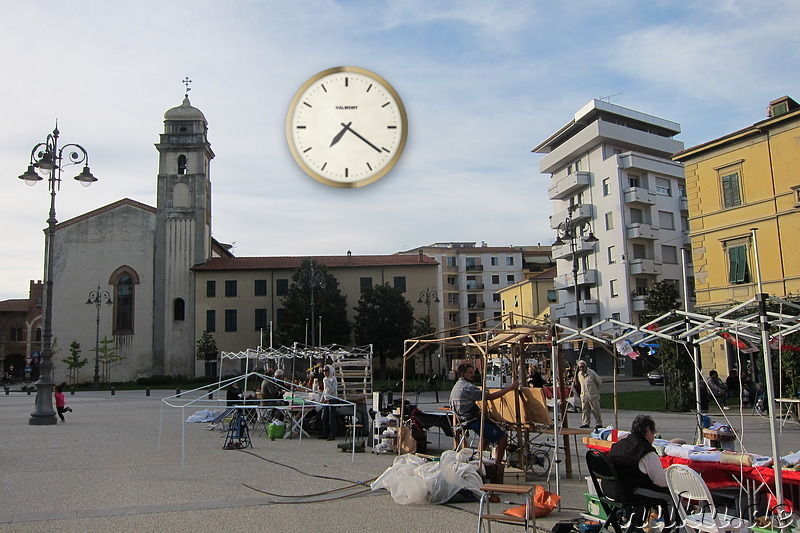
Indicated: 7 h 21 min
